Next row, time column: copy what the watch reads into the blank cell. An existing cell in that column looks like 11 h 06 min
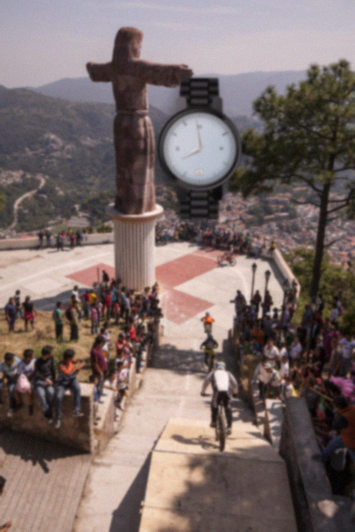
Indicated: 7 h 59 min
